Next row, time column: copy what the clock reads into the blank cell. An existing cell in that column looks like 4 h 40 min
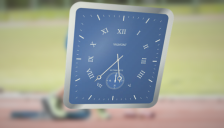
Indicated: 5 h 37 min
